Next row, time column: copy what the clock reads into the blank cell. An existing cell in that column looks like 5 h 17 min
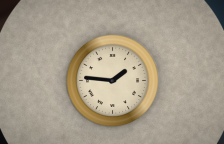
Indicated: 1 h 46 min
